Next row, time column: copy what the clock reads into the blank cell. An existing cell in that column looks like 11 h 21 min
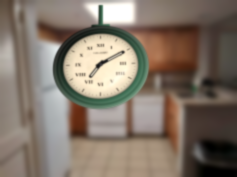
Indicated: 7 h 10 min
